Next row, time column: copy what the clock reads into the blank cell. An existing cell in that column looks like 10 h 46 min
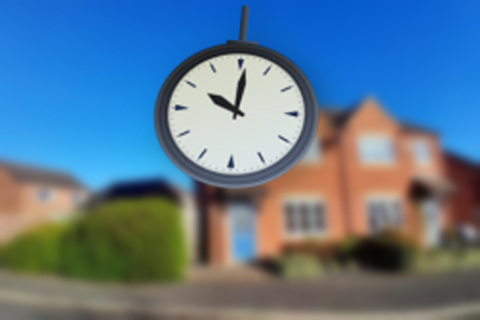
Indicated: 10 h 01 min
